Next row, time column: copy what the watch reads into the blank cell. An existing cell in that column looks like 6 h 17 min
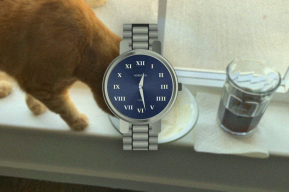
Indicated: 12 h 28 min
